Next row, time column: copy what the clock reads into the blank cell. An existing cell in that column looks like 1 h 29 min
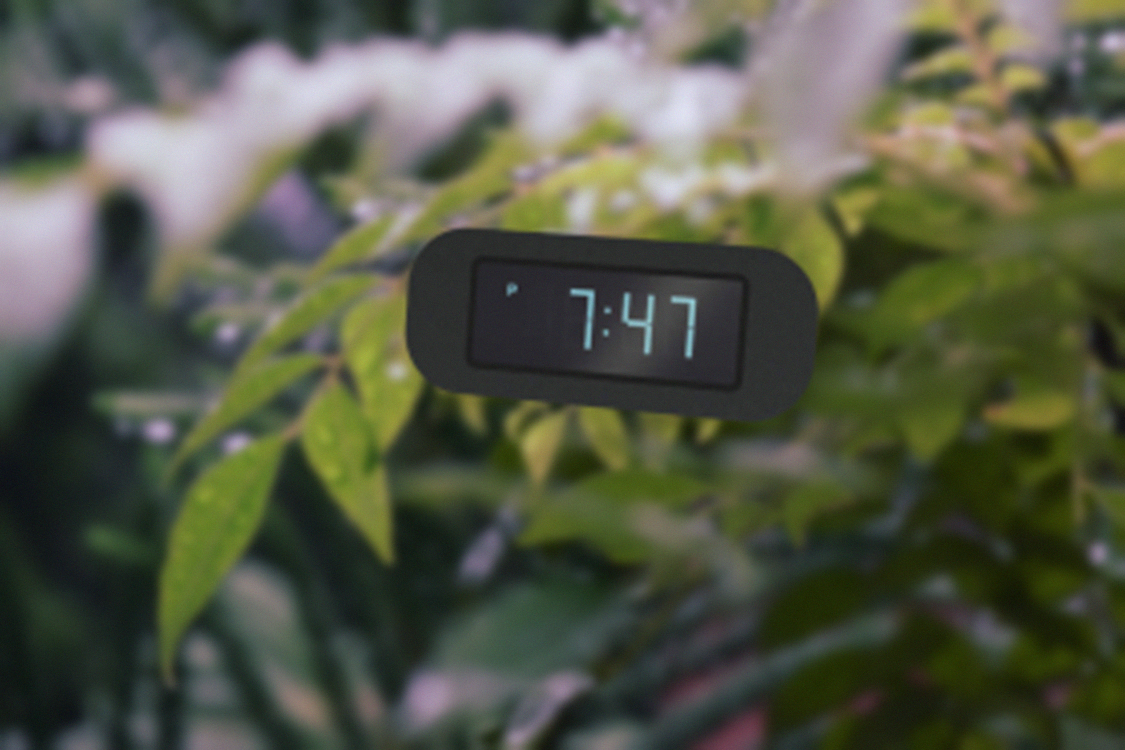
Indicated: 7 h 47 min
